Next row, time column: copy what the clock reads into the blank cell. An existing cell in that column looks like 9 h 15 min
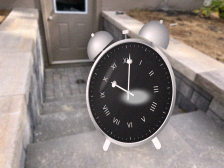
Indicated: 10 h 01 min
